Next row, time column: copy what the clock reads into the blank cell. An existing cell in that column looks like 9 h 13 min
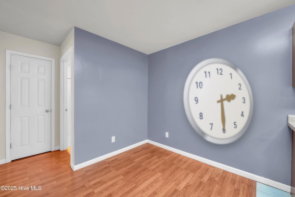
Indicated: 2 h 30 min
